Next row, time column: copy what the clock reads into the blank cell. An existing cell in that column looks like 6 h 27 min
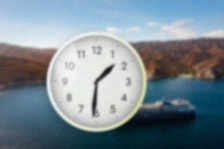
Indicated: 1 h 31 min
